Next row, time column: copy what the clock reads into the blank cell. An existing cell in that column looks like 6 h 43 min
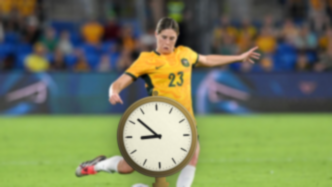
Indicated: 8 h 52 min
